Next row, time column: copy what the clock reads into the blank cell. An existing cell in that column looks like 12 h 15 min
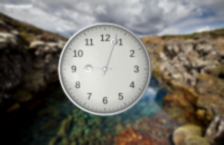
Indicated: 9 h 03 min
